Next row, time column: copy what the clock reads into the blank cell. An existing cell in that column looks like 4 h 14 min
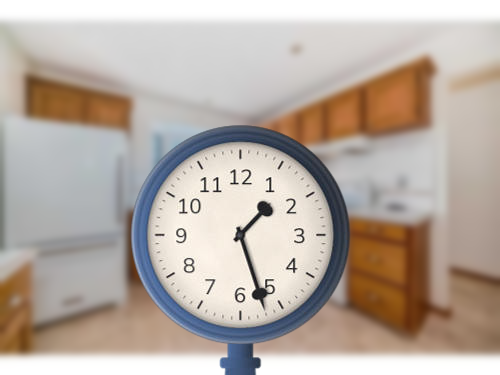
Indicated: 1 h 27 min
